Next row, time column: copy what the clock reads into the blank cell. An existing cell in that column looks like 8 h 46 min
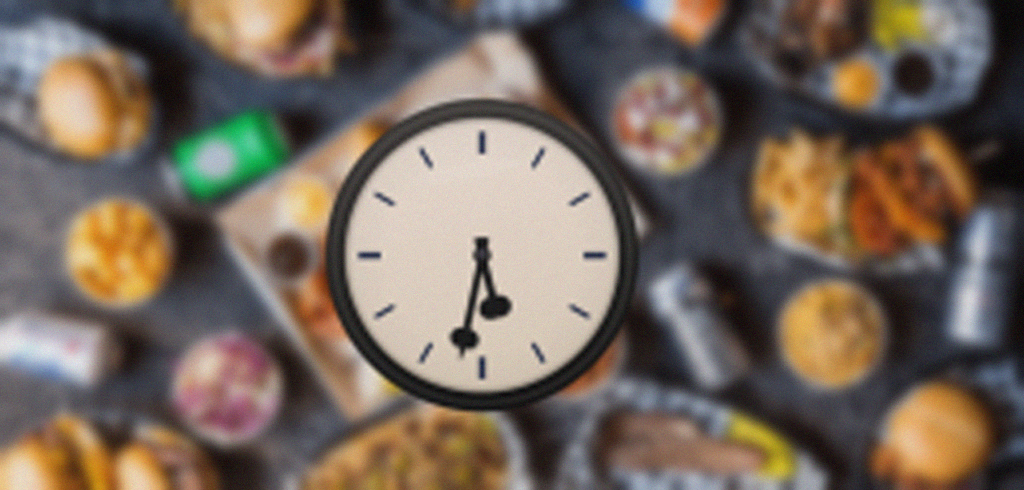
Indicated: 5 h 32 min
